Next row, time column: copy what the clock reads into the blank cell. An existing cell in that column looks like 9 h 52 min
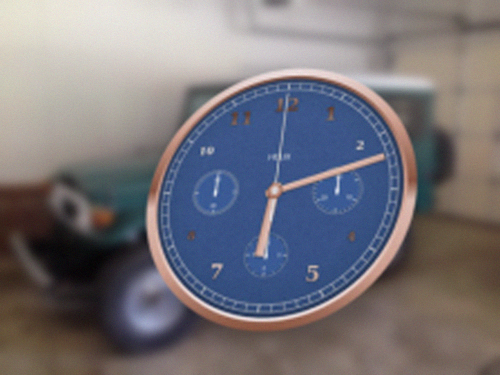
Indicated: 6 h 12 min
